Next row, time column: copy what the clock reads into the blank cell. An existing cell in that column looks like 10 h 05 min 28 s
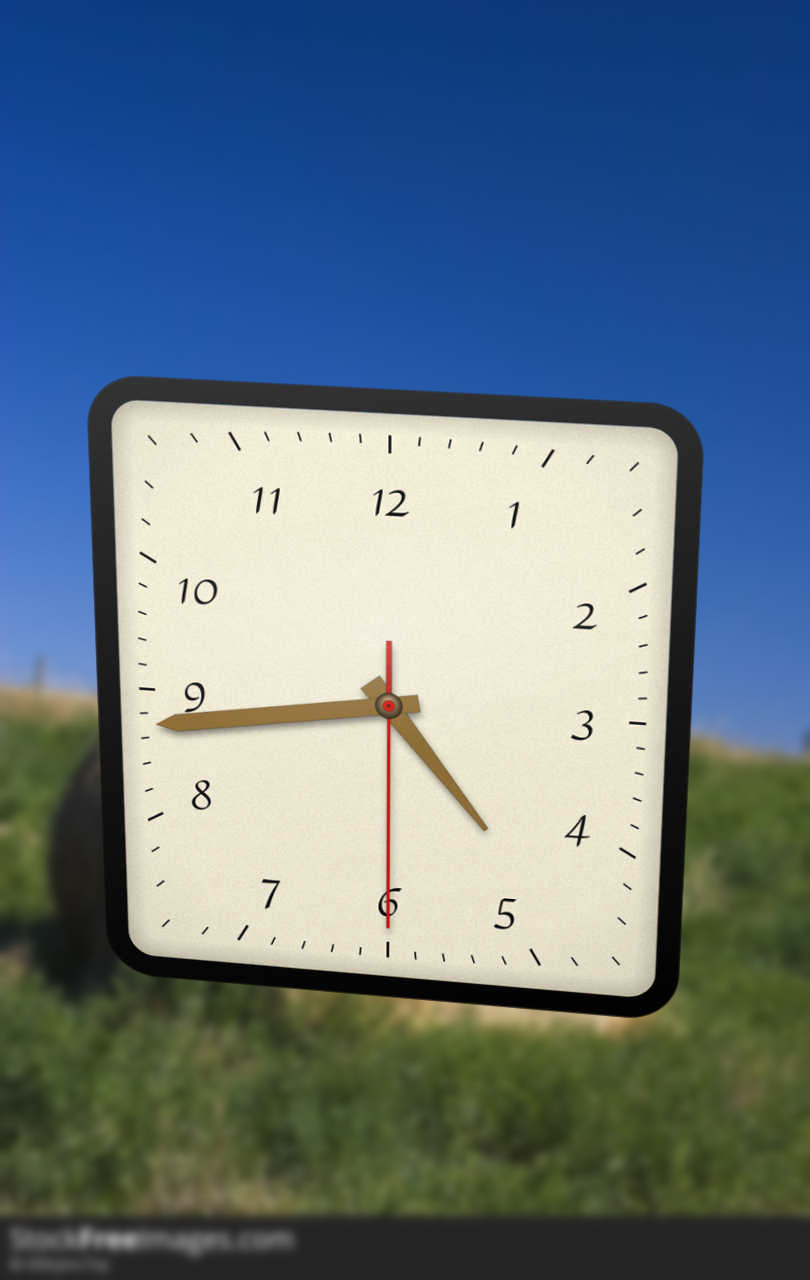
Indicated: 4 h 43 min 30 s
